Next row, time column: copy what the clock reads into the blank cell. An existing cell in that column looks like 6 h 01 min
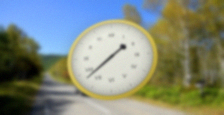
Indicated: 1 h 38 min
